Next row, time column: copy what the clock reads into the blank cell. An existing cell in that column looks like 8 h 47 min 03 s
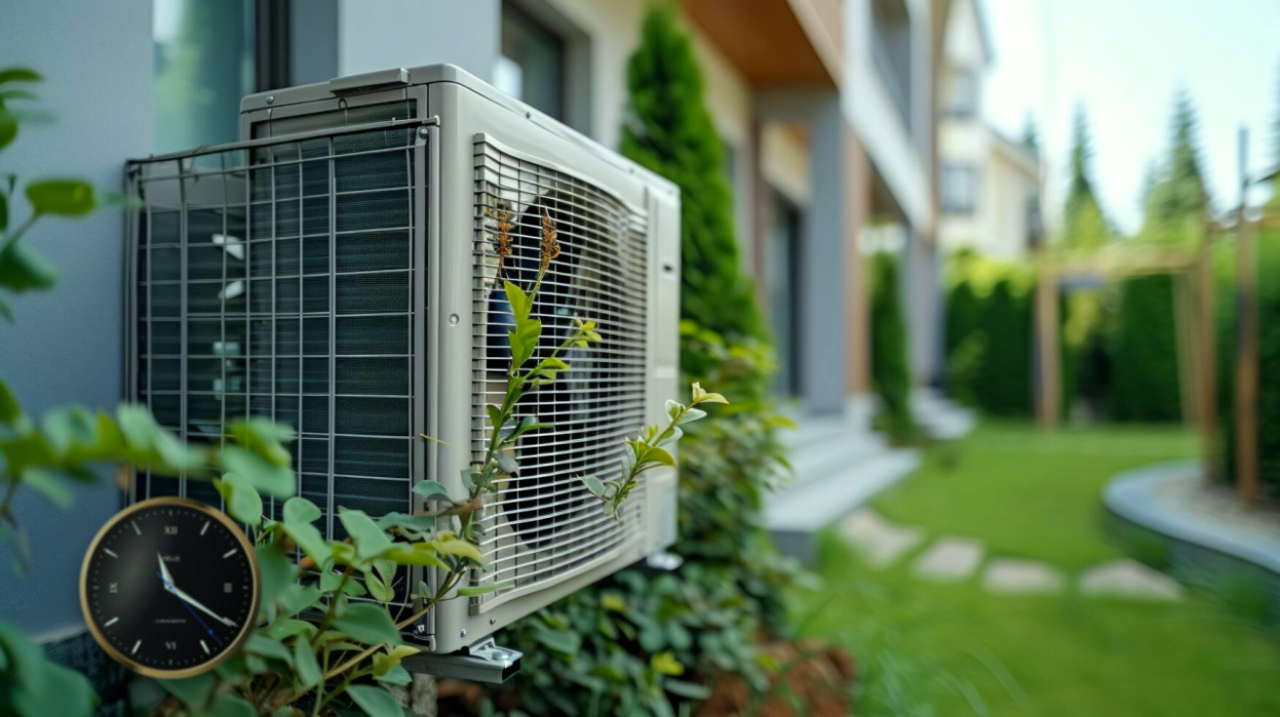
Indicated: 11 h 20 min 23 s
